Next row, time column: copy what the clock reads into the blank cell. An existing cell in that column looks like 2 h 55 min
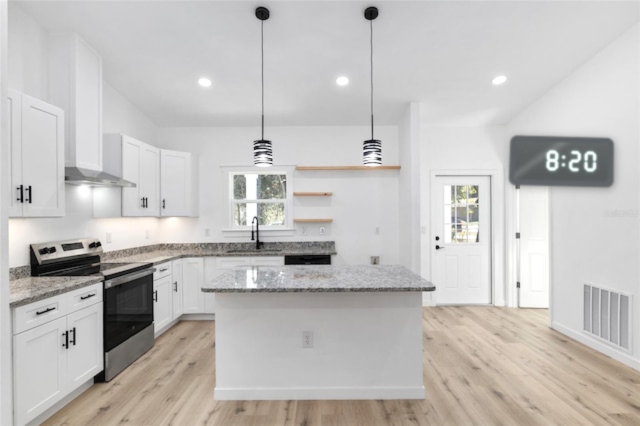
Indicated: 8 h 20 min
